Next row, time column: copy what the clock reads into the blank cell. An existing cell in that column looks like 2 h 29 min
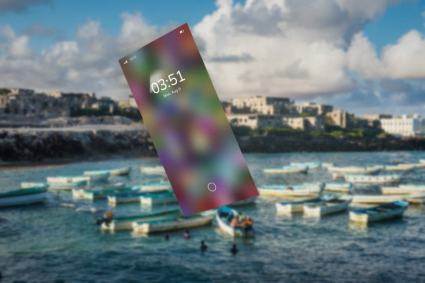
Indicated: 3 h 51 min
